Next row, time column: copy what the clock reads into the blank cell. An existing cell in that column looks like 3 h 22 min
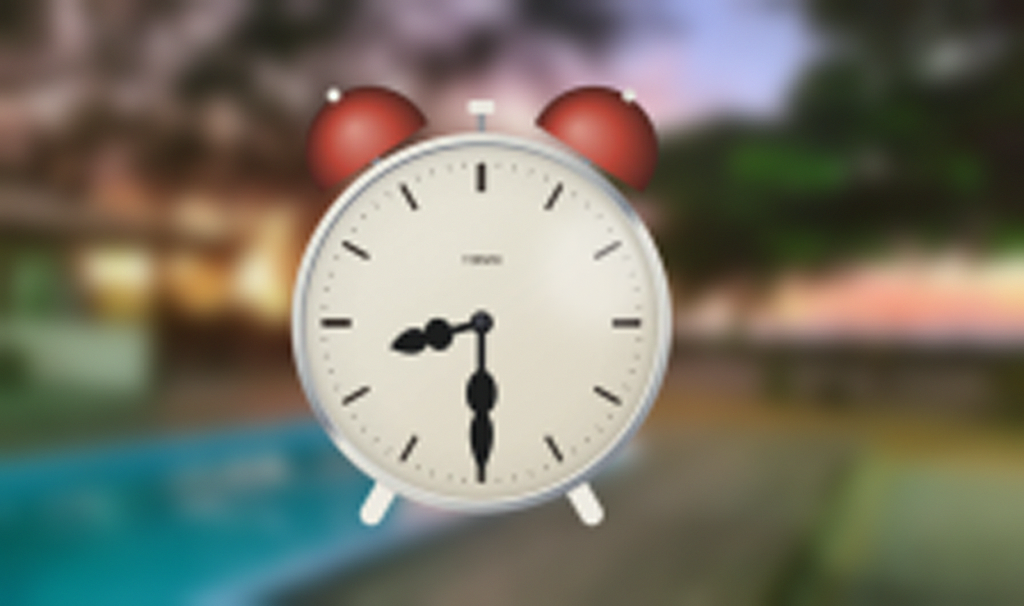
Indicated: 8 h 30 min
